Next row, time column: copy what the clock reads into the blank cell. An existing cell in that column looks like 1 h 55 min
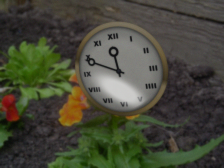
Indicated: 11 h 49 min
